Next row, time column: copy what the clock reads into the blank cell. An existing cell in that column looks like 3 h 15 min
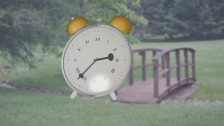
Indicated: 2 h 37 min
